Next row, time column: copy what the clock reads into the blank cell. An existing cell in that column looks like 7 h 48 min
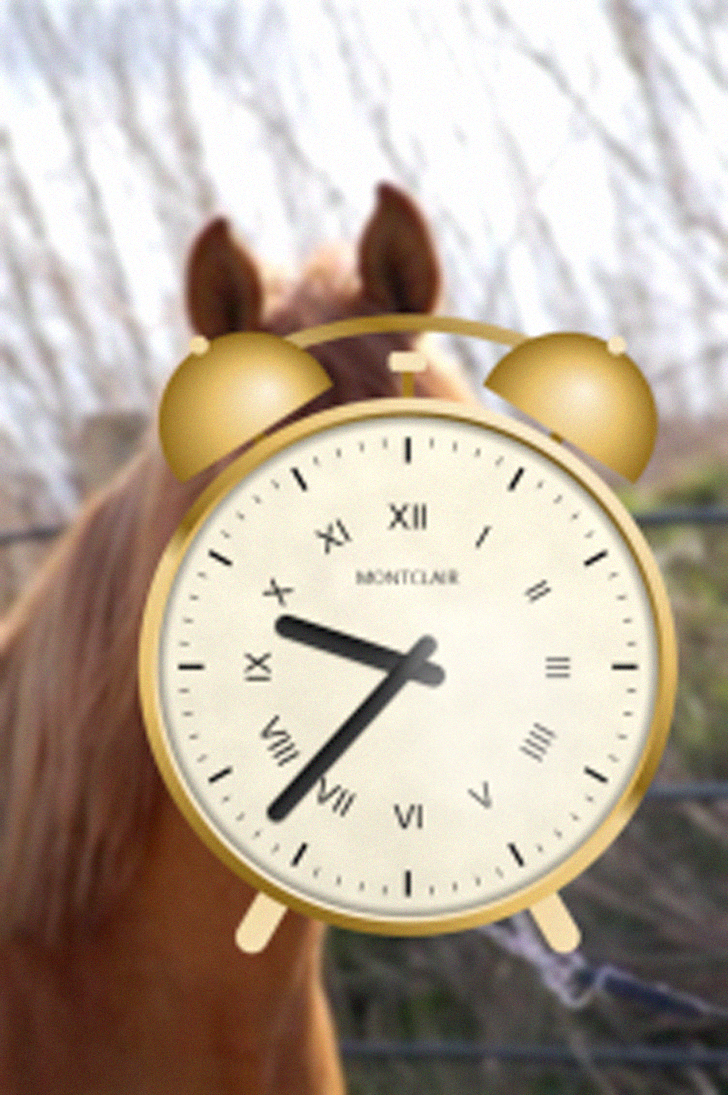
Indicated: 9 h 37 min
